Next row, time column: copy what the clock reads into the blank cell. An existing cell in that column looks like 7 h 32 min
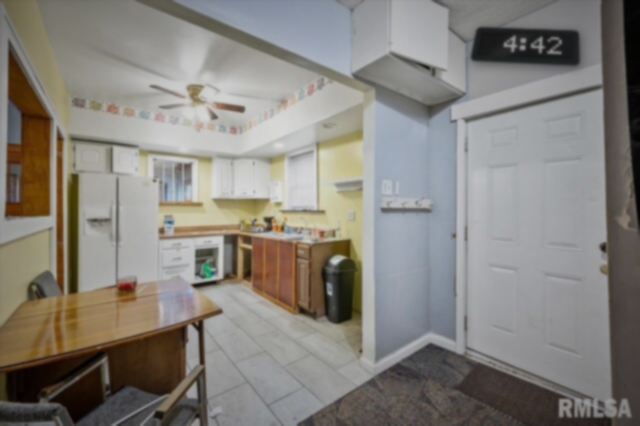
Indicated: 4 h 42 min
